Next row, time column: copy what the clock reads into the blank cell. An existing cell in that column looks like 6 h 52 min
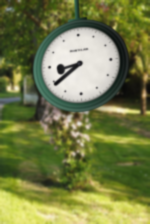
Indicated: 8 h 39 min
